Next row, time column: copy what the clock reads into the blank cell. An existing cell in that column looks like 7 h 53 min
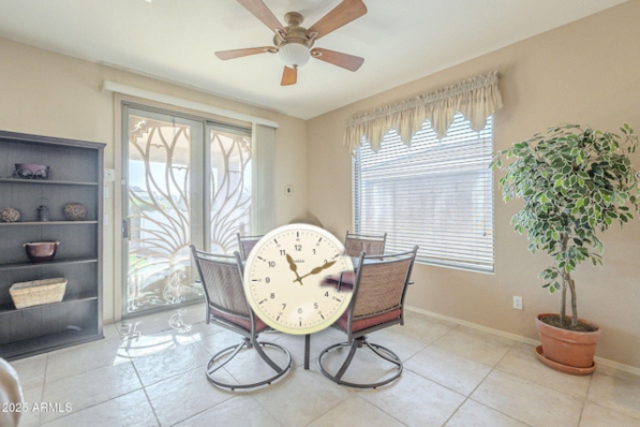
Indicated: 11 h 11 min
